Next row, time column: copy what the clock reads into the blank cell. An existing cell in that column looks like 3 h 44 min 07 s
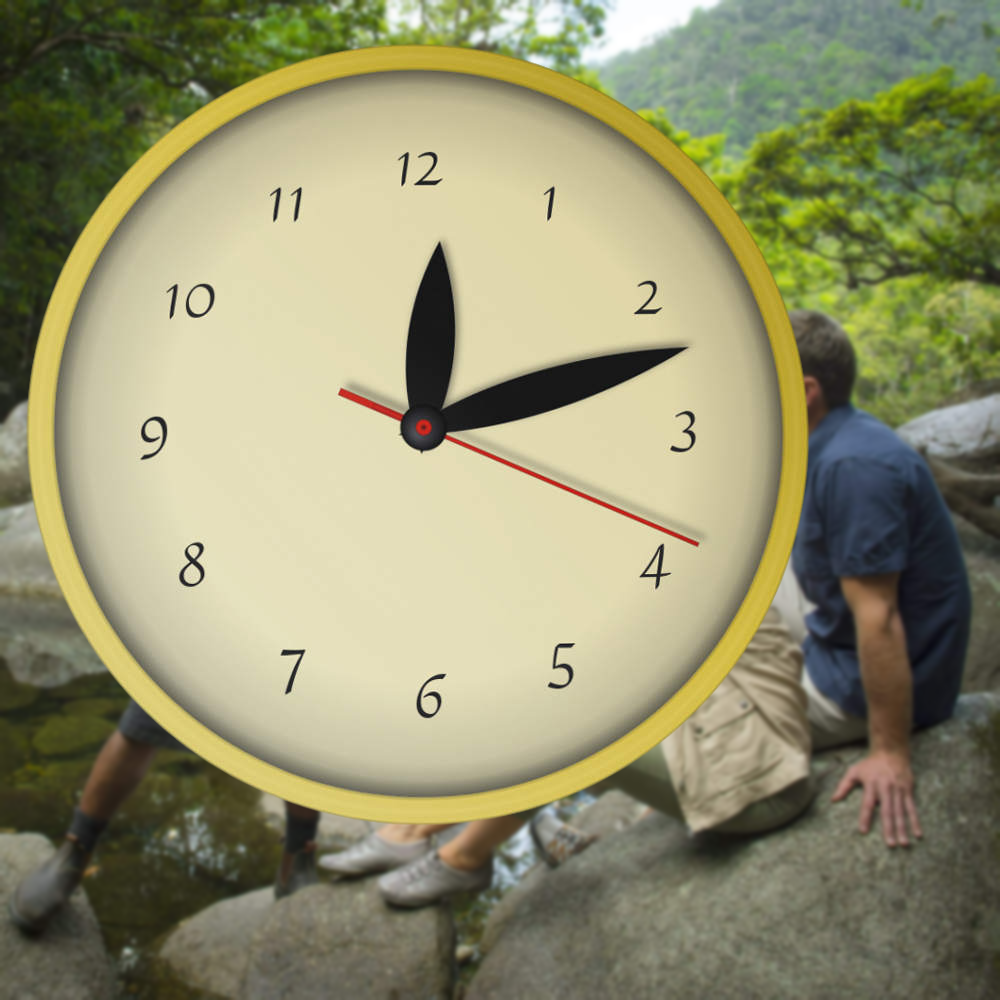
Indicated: 12 h 12 min 19 s
